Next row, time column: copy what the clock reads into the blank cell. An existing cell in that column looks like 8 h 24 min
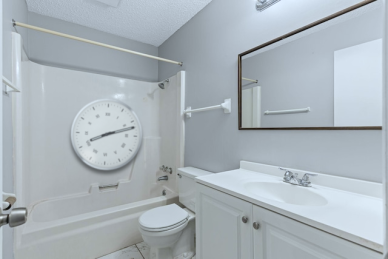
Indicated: 8 h 12 min
